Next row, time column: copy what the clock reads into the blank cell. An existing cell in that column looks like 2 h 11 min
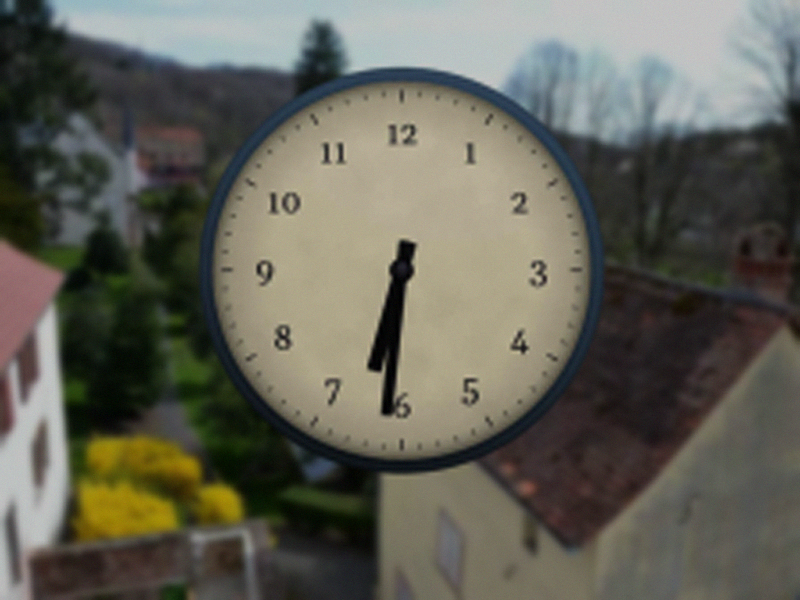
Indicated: 6 h 31 min
